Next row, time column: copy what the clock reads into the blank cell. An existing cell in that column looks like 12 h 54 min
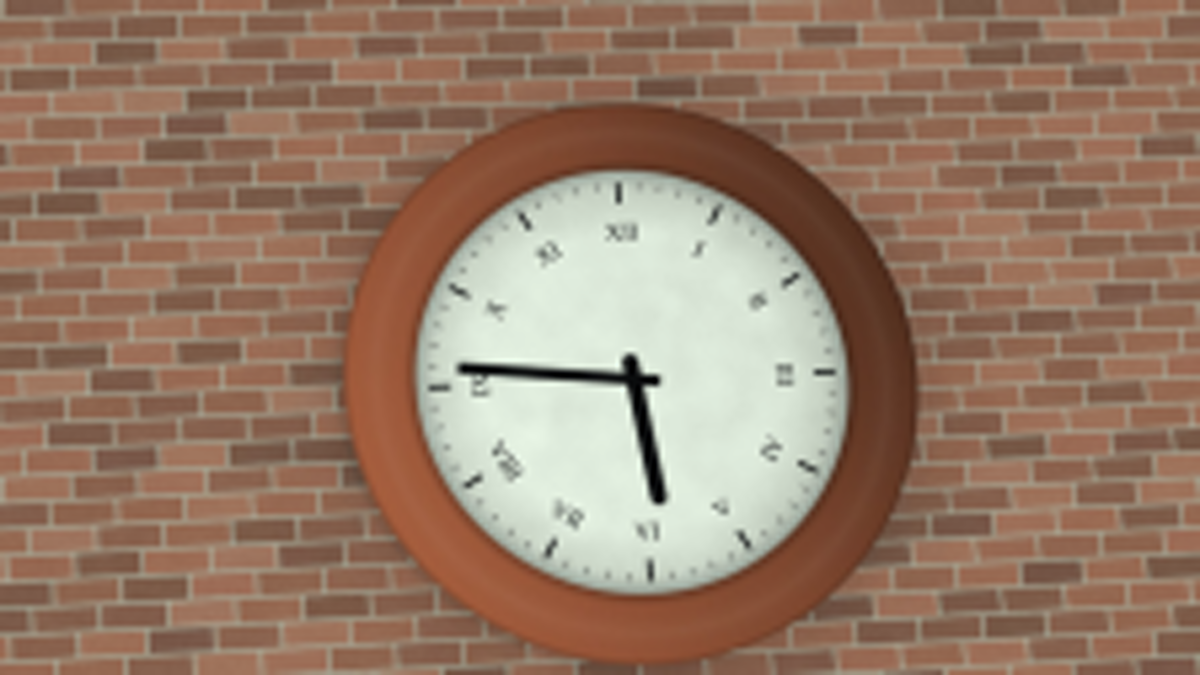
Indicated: 5 h 46 min
